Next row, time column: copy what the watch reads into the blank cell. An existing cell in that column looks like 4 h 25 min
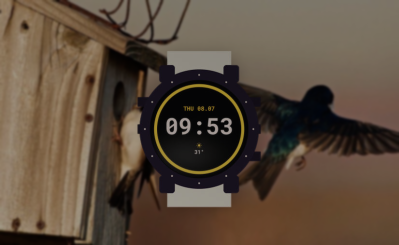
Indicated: 9 h 53 min
